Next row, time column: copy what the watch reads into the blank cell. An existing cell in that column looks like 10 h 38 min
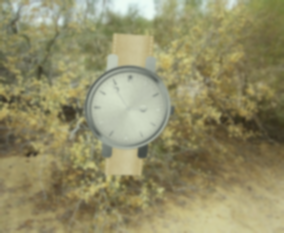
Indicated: 2 h 54 min
